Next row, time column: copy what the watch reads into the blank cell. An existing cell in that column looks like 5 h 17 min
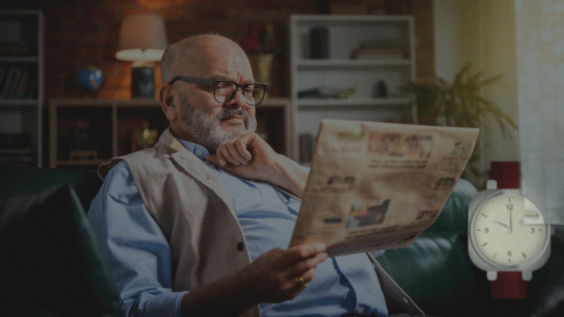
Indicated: 10 h 00 min
